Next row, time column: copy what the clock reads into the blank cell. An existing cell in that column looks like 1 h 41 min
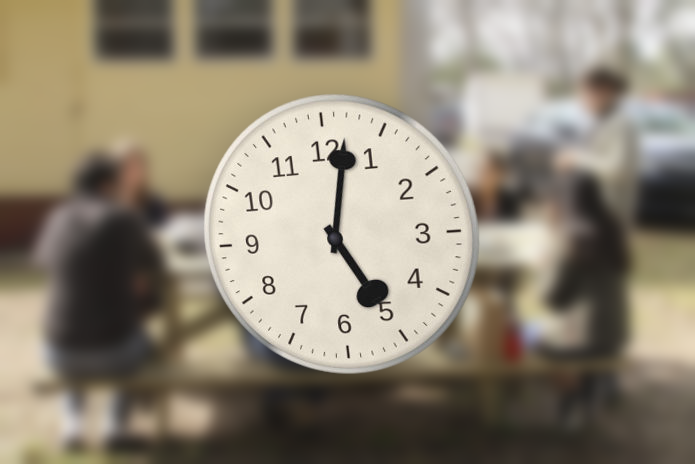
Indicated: 5 h 02 min
